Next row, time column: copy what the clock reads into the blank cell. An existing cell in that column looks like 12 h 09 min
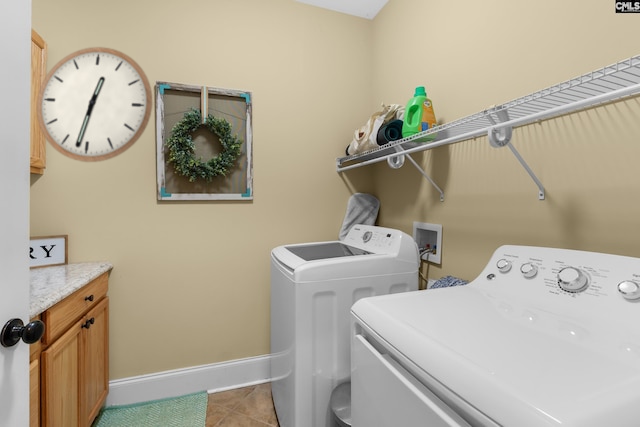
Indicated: 12 h 32 min
